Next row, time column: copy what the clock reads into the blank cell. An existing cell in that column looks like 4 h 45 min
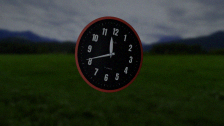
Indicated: 11 h 41 min
